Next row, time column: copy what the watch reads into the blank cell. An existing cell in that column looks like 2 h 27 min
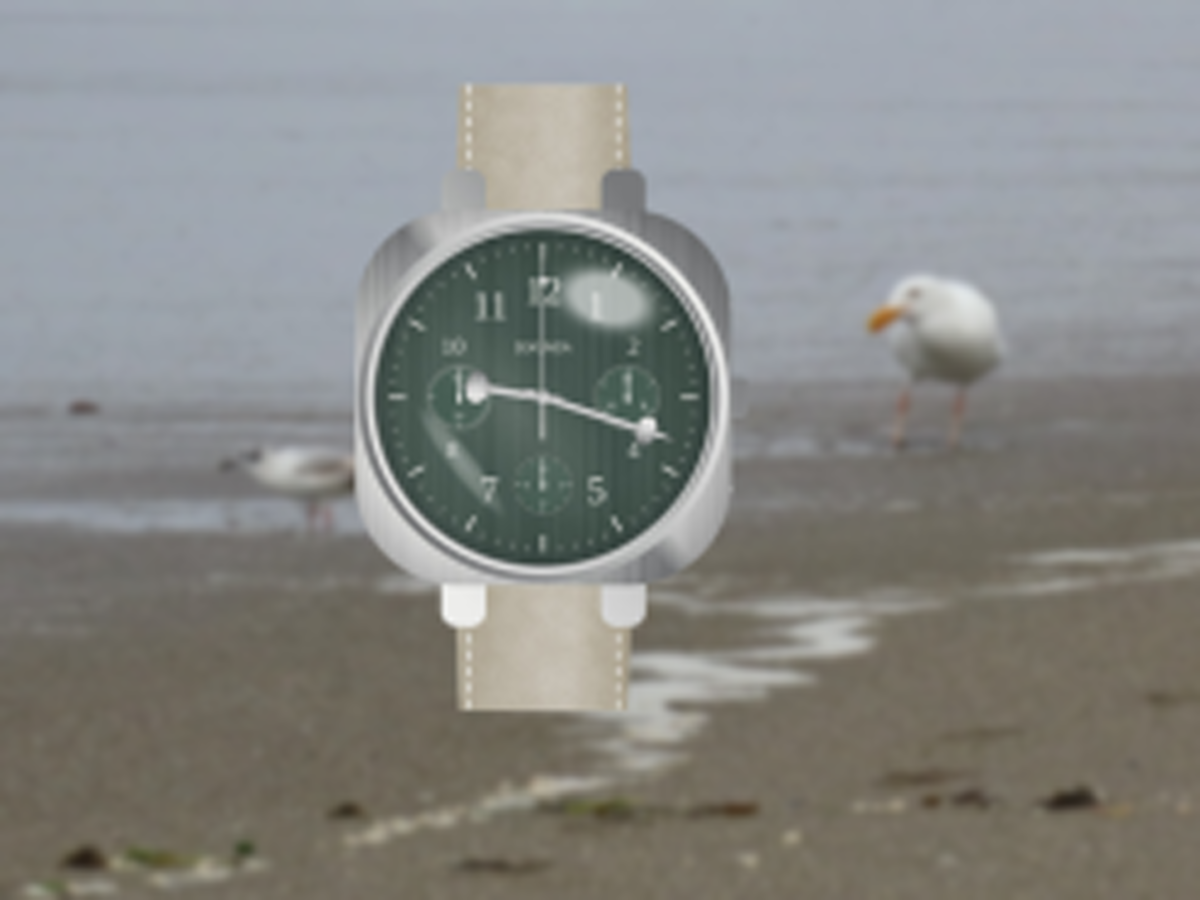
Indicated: 9 h 18 min
